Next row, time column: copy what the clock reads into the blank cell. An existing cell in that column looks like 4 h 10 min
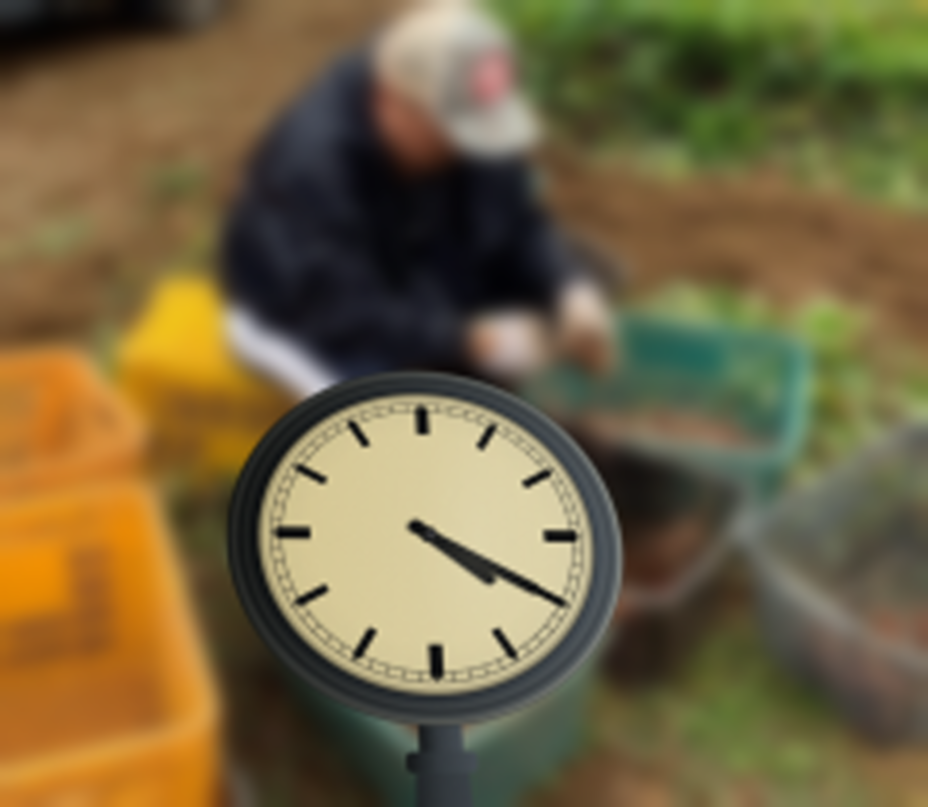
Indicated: 4 h 20 min
